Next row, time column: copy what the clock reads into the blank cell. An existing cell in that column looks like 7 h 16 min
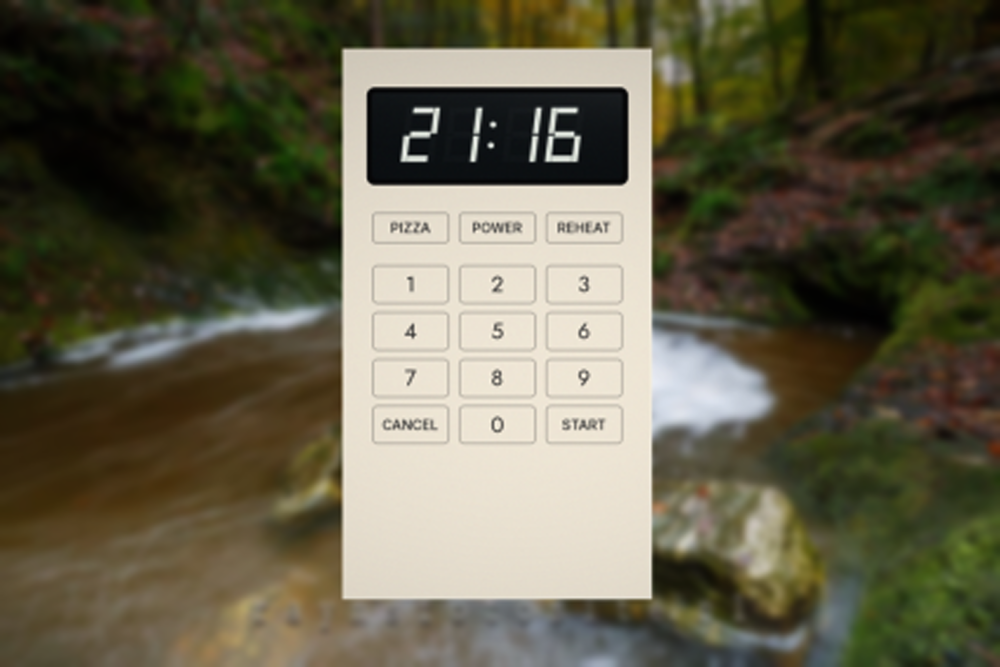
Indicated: 21 h 16 min
